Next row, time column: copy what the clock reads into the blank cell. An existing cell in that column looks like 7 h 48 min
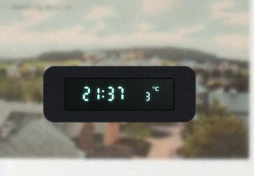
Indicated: 21 h 37 min
